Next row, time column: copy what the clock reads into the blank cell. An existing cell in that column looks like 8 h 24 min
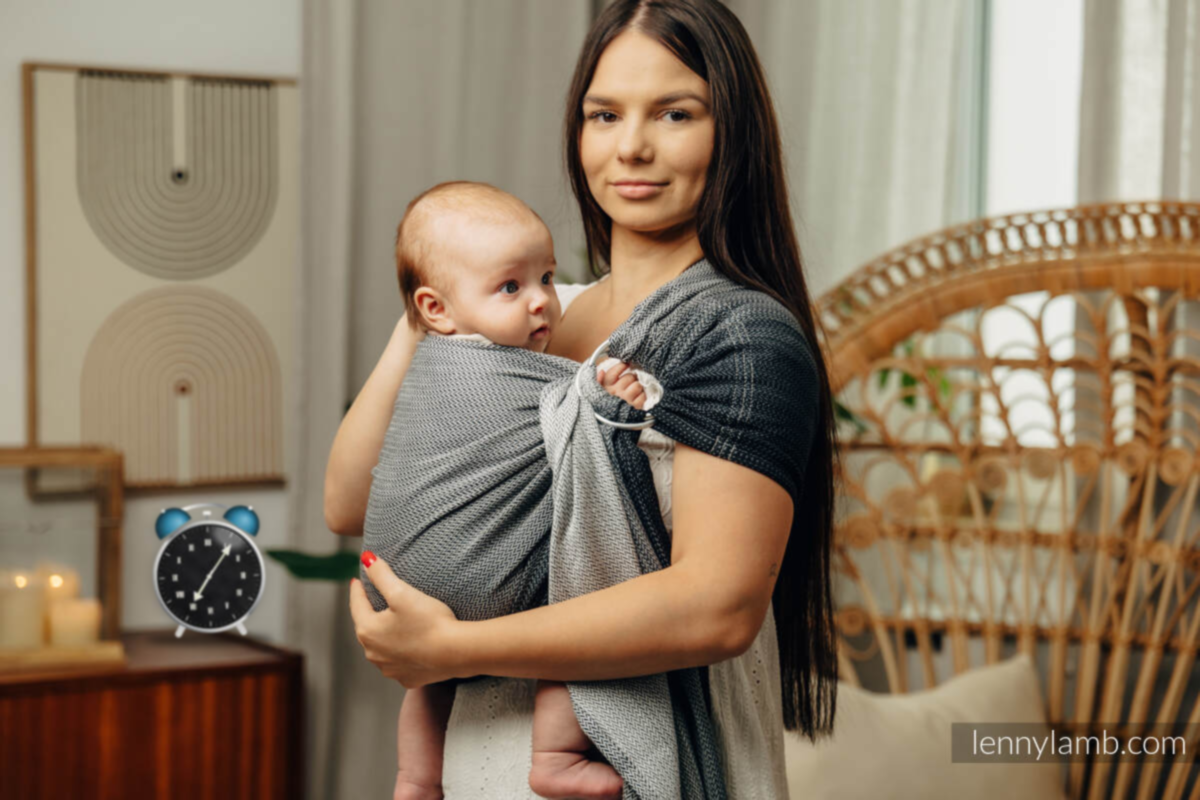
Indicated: 7 h 06 min
